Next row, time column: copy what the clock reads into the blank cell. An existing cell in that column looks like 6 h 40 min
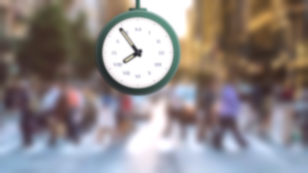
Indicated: 7 h 54 min
